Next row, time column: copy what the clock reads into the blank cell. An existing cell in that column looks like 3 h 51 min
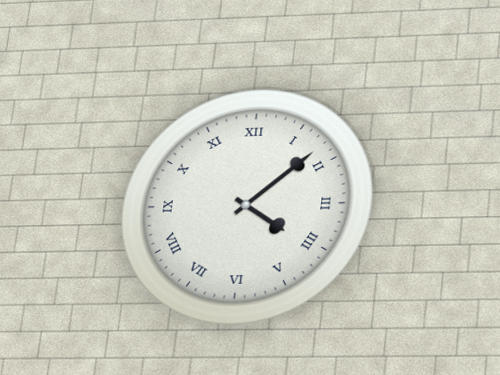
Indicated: 4 h 08 min
